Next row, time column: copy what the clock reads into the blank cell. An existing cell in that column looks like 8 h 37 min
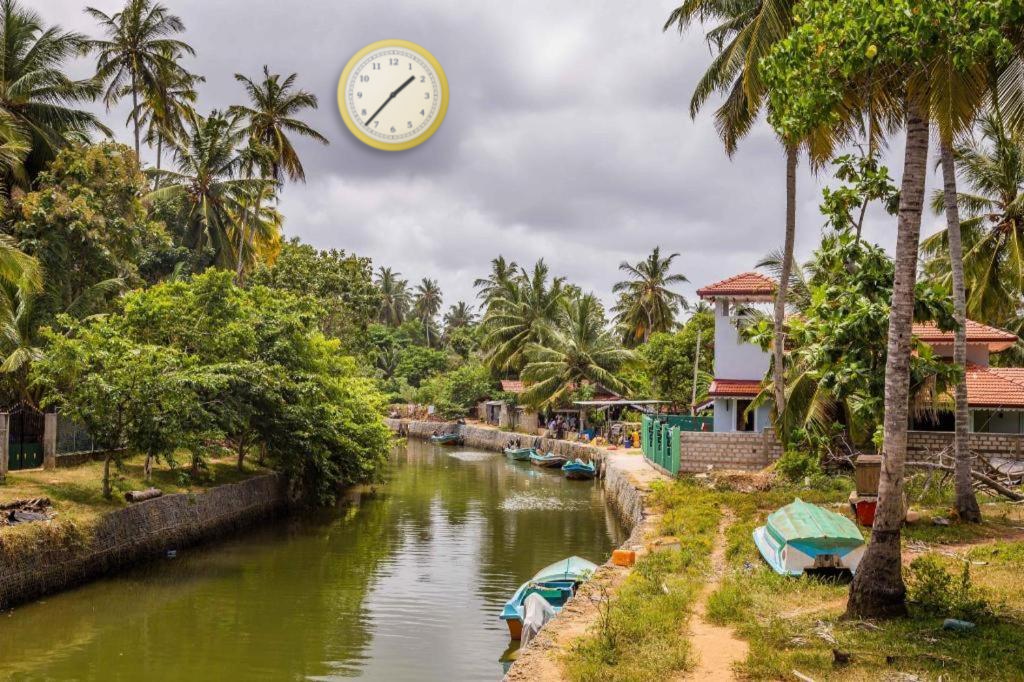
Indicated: 1 h 37 min
